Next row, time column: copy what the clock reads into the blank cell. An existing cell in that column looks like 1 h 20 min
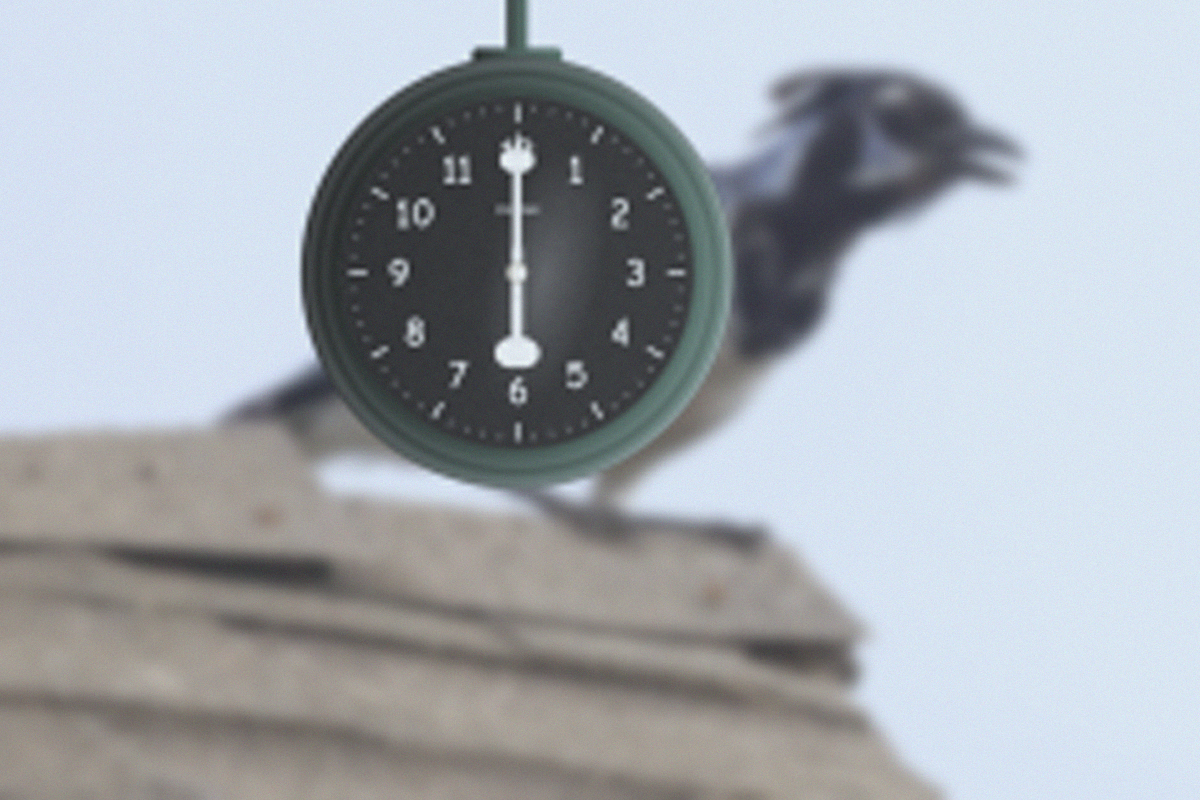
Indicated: 6 h 00 min
